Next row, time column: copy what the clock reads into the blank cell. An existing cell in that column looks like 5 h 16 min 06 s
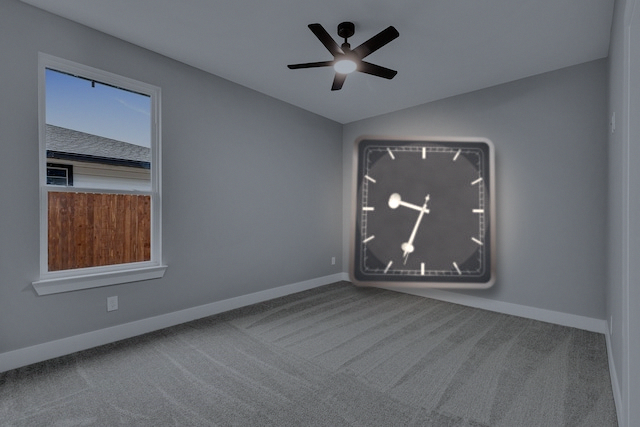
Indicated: 9 h 33 min 33 s
